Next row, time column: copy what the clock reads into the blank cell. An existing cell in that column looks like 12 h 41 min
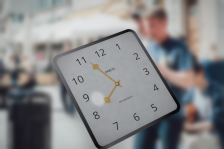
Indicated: 7 h 56 min
